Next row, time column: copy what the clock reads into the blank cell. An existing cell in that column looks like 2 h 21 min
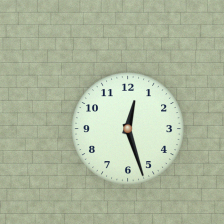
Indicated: 12 h 27 min
